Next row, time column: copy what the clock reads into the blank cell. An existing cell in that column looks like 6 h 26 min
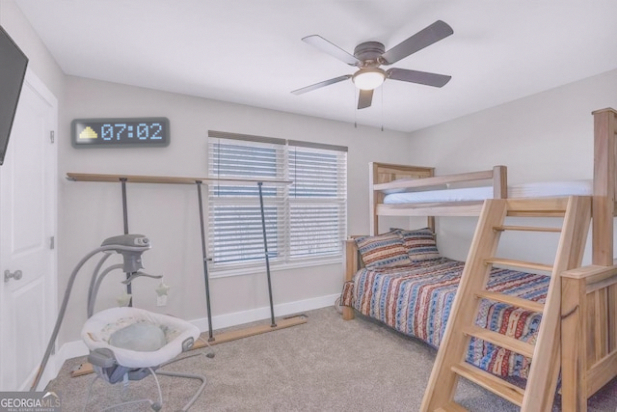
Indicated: 7 h 02 min
